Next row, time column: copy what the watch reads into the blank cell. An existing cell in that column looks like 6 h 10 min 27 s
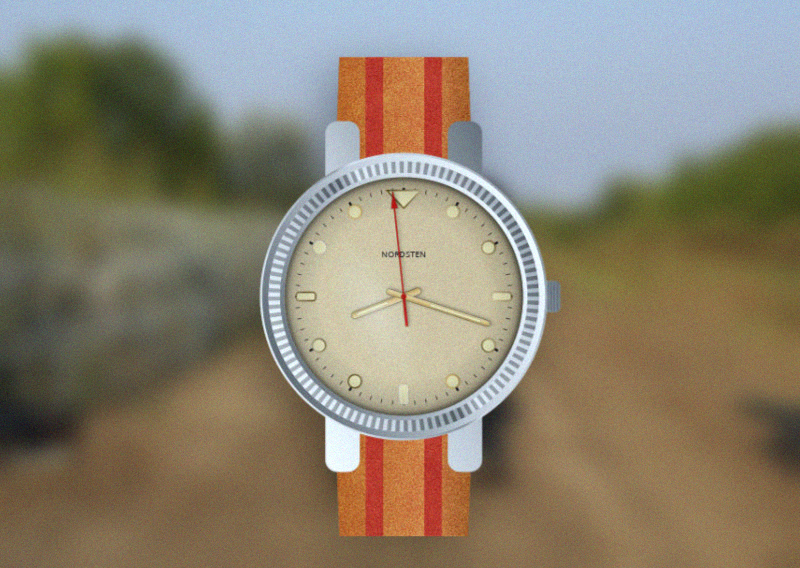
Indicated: 8 h 17 min 59 s
